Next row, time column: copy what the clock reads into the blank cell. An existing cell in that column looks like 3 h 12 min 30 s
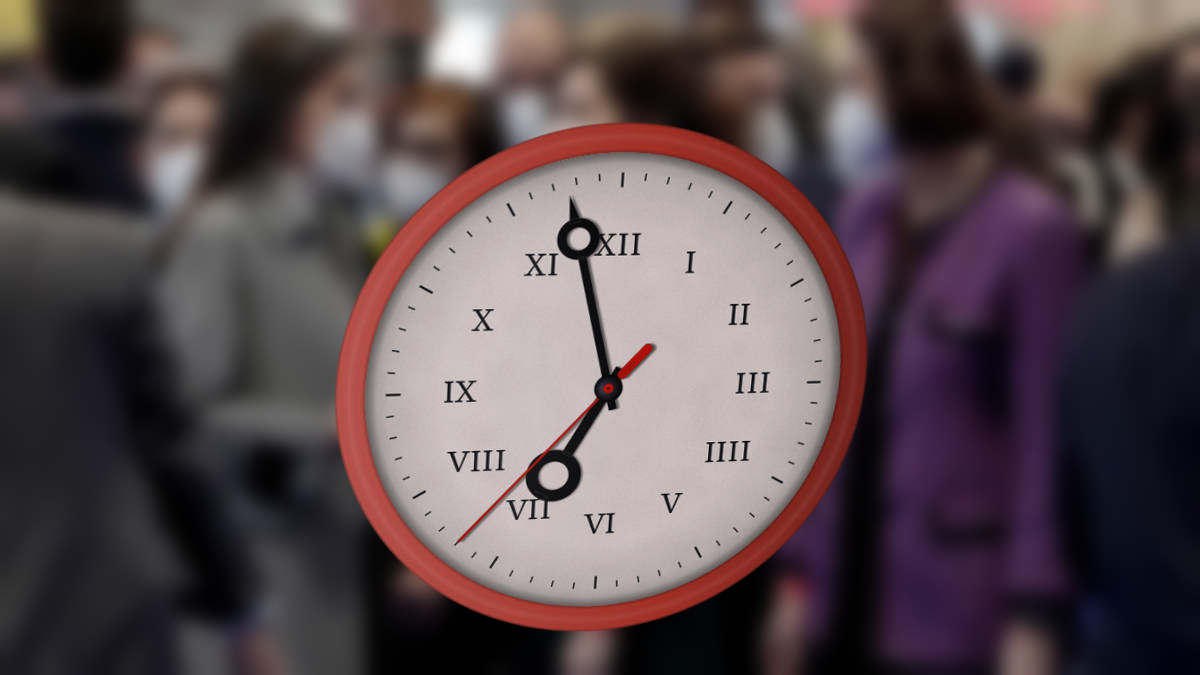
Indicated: 6 h 57 min 37 s
